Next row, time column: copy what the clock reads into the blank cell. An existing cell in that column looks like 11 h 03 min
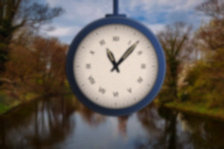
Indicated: 11 h 07 min
